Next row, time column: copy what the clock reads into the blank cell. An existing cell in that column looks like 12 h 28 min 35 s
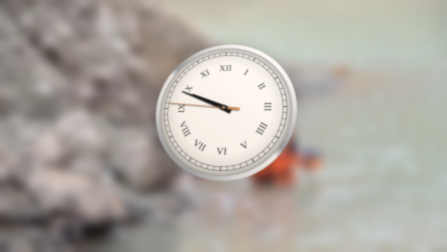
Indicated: 9 h 48 min 46 s
